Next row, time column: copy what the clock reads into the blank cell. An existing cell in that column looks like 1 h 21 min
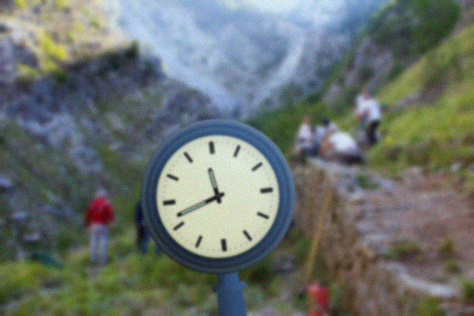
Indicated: 11 h 42 min
